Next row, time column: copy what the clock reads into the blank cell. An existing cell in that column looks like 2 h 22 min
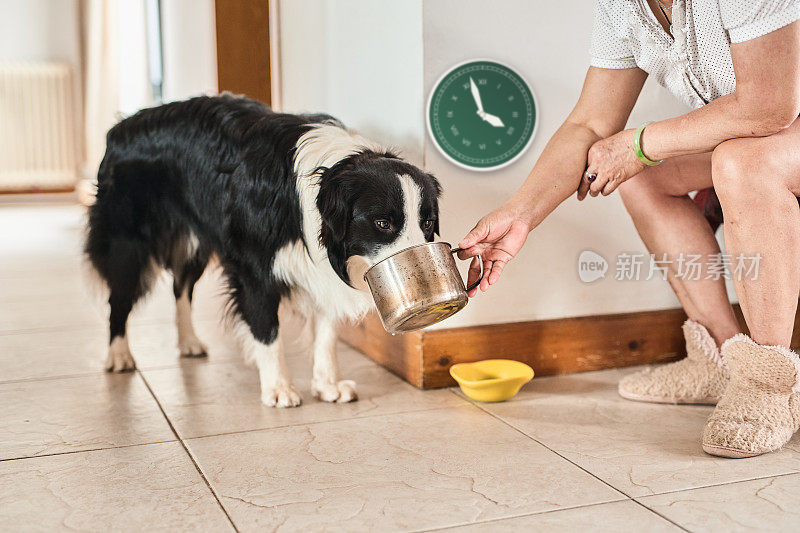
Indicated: 3 h 57 min
